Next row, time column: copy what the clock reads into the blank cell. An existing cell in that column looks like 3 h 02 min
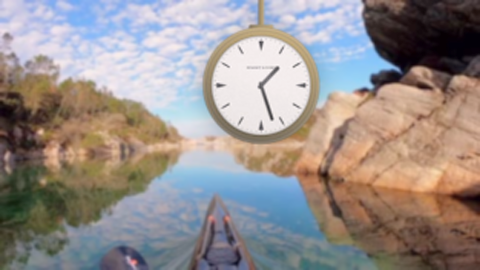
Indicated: 1 h 27 min
